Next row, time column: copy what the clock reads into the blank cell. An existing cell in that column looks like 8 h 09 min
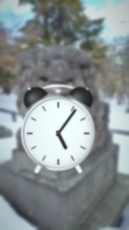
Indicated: 5 h 06 min
